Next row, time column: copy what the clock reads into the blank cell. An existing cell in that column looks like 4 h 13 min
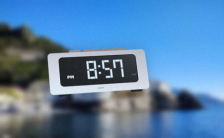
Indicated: 8 h 57 min
